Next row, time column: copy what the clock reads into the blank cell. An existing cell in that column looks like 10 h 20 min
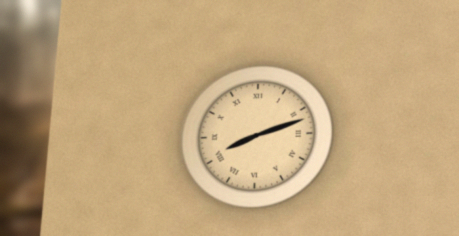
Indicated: 8 h 12 min
